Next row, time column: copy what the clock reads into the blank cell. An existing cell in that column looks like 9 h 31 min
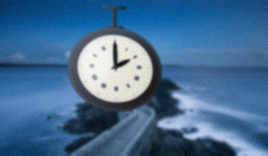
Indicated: 2 h 00 min
